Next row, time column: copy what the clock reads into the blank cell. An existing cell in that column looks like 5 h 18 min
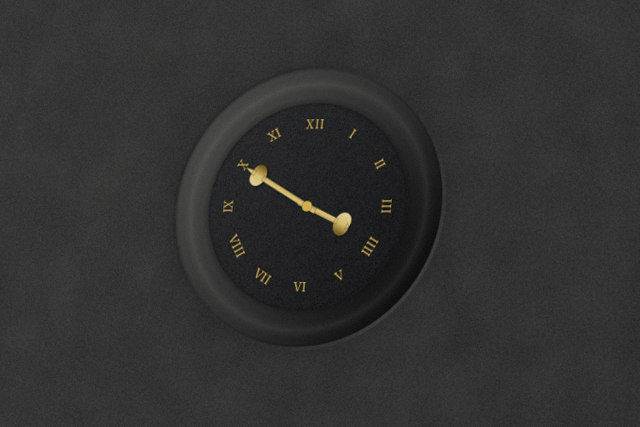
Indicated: 3 h 50 min
